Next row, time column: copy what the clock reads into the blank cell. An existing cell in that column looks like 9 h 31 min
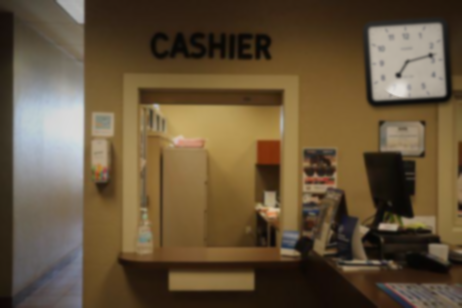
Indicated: 7 h 13 min
